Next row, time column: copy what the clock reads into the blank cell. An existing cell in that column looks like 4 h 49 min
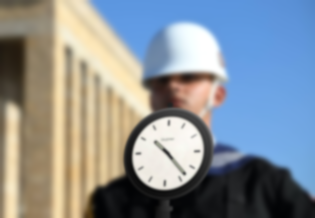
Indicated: 10 h 23 min
